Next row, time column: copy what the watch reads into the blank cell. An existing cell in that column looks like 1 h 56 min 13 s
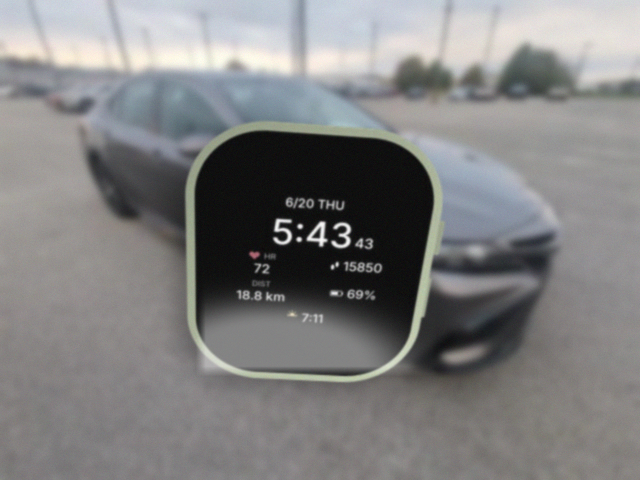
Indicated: 5 h 43 min 43 s
